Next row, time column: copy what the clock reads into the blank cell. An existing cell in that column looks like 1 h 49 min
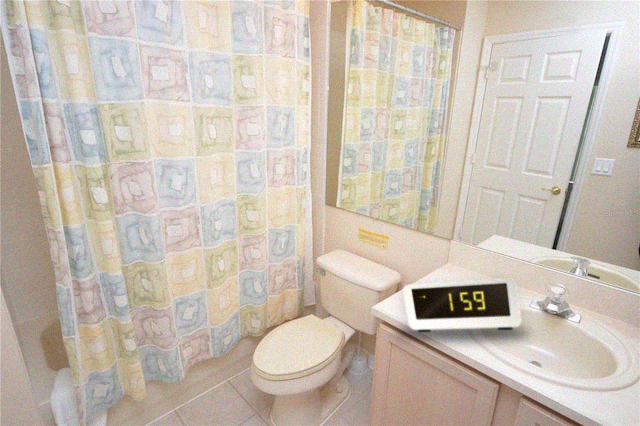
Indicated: 1 h 59 min
